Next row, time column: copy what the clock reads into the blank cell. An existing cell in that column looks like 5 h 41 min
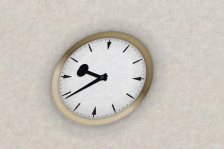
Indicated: 9 h 39 min
